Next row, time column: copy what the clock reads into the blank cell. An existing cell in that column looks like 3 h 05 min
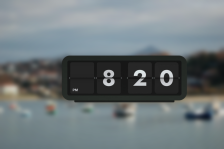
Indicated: 8 h 20 min
